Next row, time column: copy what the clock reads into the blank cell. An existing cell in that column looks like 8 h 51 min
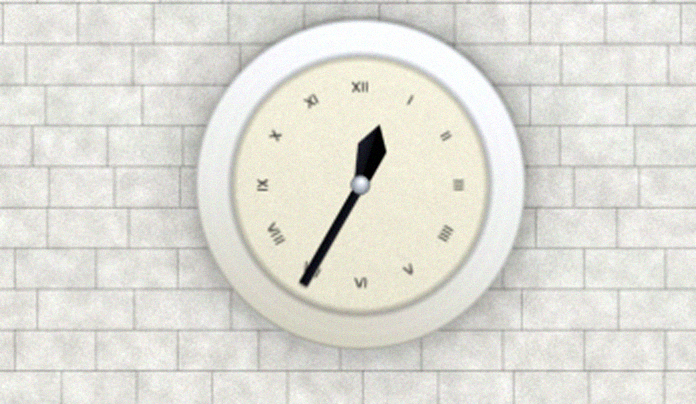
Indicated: 12 h 35 min
